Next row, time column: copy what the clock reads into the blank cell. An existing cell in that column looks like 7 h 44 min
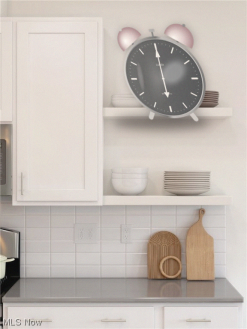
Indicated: 6 h 00 min
